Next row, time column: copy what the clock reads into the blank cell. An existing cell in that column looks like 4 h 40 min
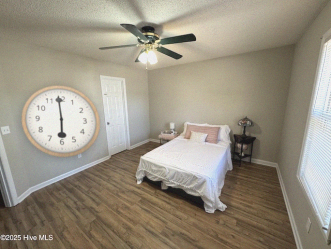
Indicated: 5 h 59 min
